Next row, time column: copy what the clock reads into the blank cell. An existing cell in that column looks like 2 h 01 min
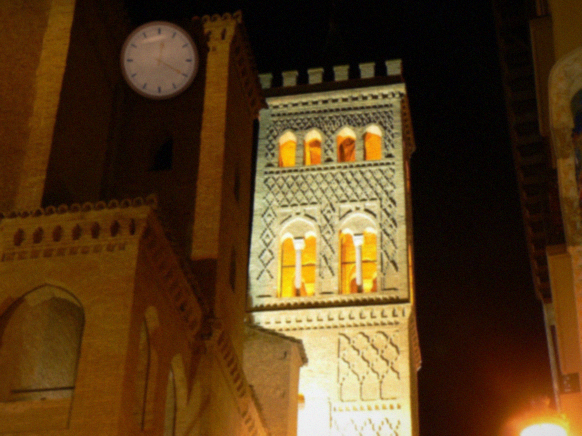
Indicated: 12 h 20 min
